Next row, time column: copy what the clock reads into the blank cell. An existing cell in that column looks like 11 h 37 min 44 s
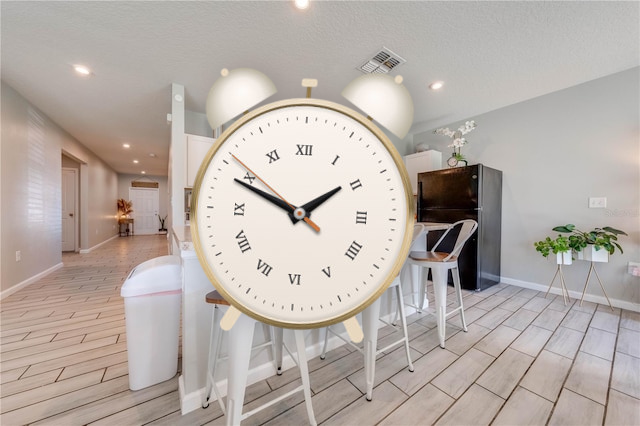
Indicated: 1 h 48 min 51 s
